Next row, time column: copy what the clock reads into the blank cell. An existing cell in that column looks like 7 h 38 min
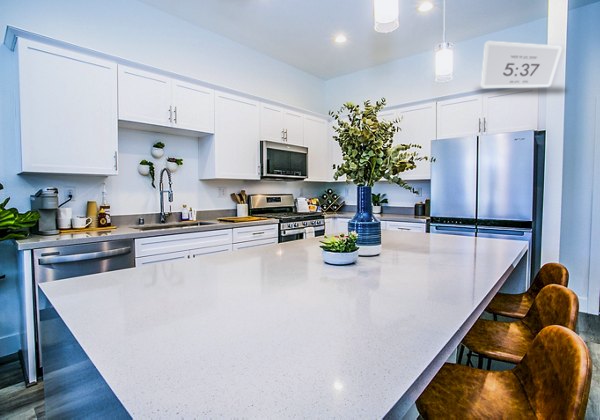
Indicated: 5 h 37 min
